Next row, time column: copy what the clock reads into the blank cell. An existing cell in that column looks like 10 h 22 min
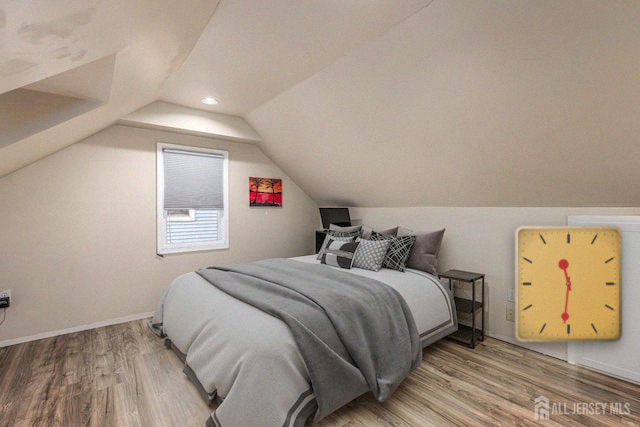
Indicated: 11 h 31 min
